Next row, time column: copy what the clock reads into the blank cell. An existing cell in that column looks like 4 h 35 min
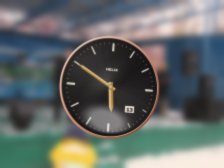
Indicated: 5 h 50 min
